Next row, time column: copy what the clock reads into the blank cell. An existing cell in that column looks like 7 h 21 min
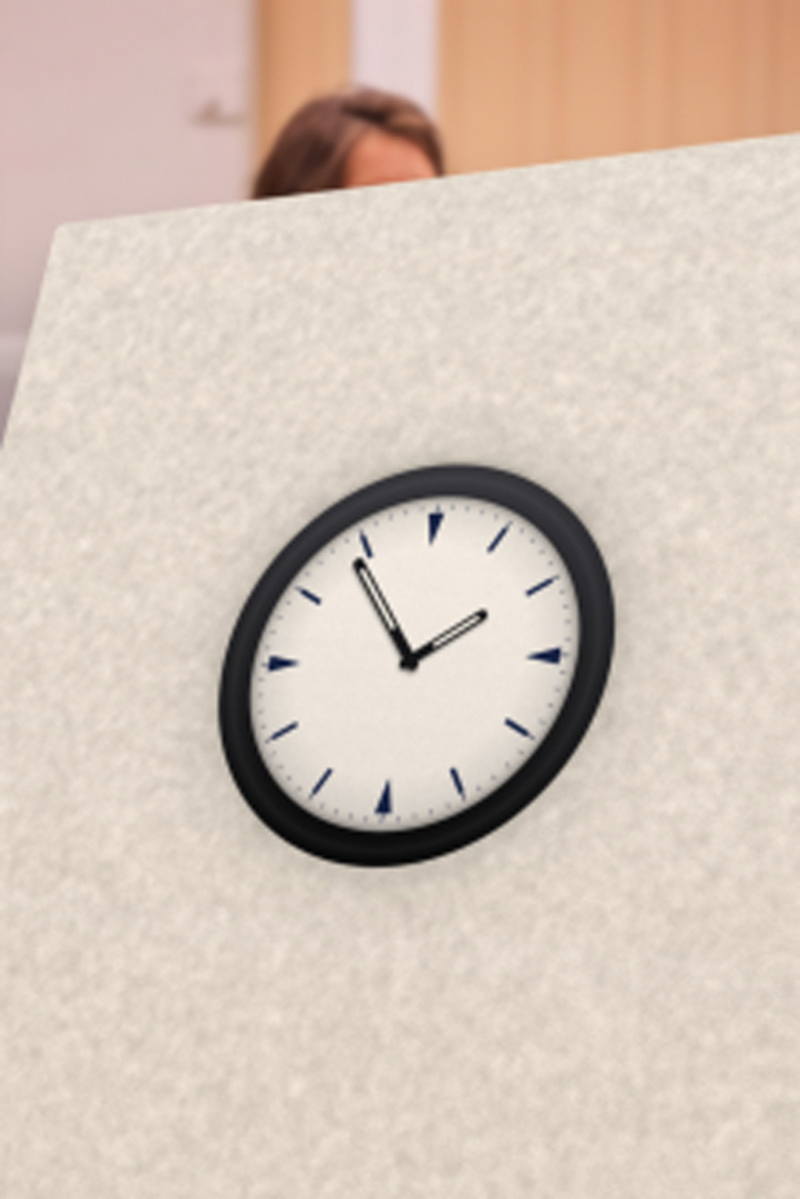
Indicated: 1 h 54 min
